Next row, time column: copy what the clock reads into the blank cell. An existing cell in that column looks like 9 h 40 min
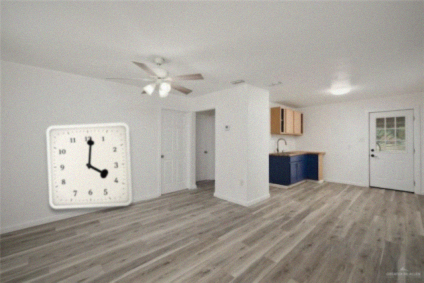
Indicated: 4 h 01 min
